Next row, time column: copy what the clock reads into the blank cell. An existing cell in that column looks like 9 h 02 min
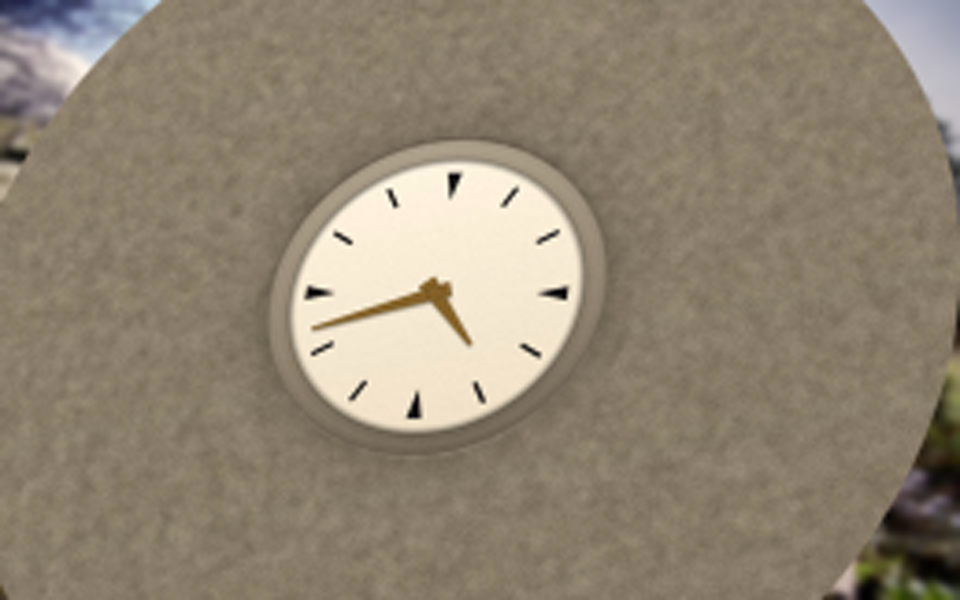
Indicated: 4 h 42 min
